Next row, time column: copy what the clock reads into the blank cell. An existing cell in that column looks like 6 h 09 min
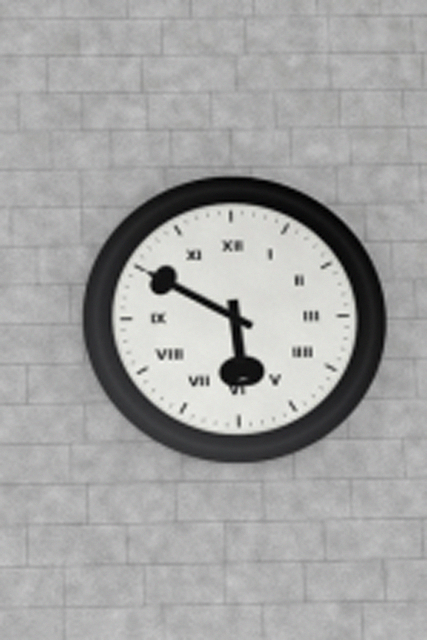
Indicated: 5 h 50 min
